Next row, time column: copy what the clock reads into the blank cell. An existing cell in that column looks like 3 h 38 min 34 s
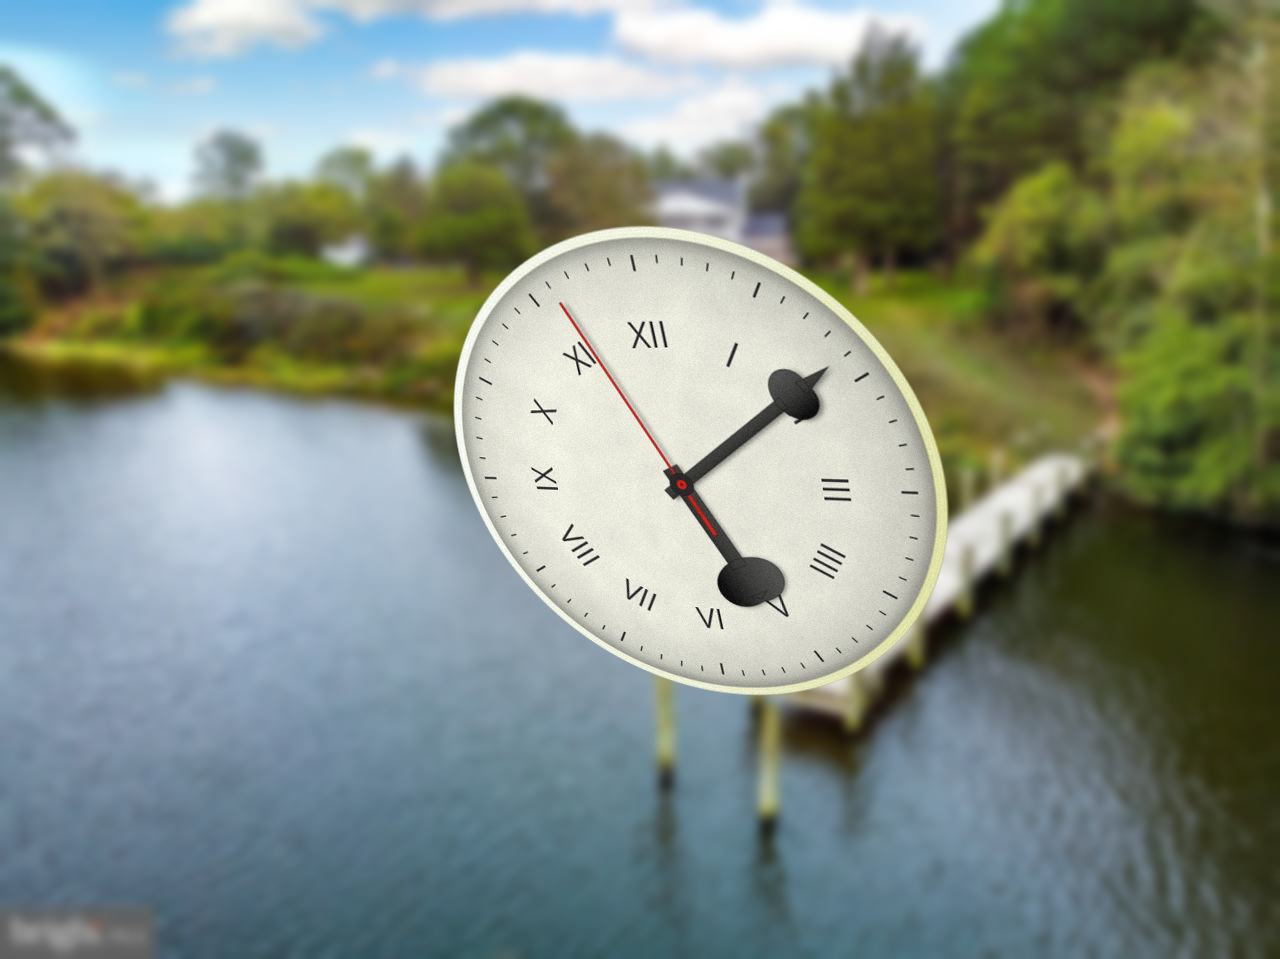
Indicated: 5 h 08 min 56 s
